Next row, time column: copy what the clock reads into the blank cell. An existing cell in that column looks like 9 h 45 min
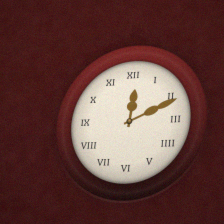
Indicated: 12 h 11 min
